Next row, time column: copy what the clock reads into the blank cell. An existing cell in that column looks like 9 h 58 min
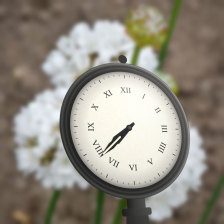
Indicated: 7 h 38 min
